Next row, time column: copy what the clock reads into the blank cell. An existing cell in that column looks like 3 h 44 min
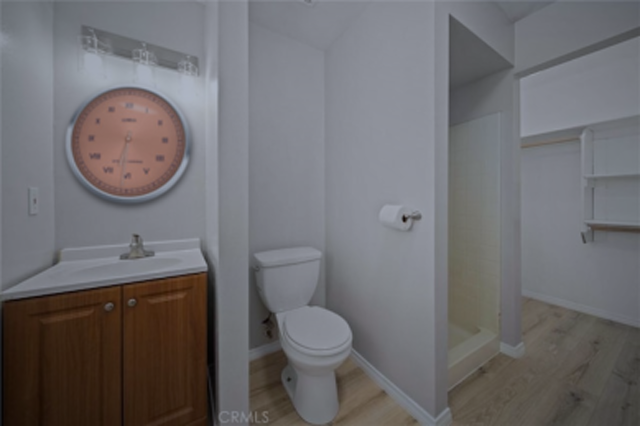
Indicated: 6 h 31 min
